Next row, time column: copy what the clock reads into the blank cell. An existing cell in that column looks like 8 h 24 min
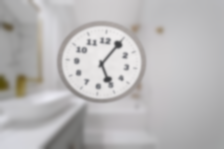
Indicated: 5 h 05 min
